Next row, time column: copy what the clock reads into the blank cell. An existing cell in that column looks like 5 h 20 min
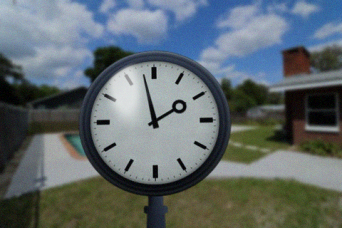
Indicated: 1 h 58 min
